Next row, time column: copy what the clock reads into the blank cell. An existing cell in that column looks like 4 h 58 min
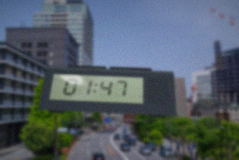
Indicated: 1 h 47 min
